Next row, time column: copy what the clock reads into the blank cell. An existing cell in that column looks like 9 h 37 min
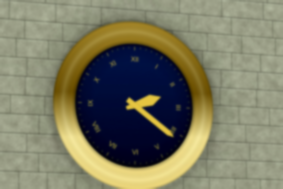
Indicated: 2 h 21 min
